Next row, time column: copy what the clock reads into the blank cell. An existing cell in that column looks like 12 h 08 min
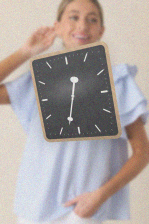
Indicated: 12 h 33 min
